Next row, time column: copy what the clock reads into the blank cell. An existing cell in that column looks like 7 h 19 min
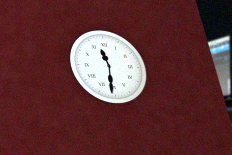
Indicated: 11 h 31 min
